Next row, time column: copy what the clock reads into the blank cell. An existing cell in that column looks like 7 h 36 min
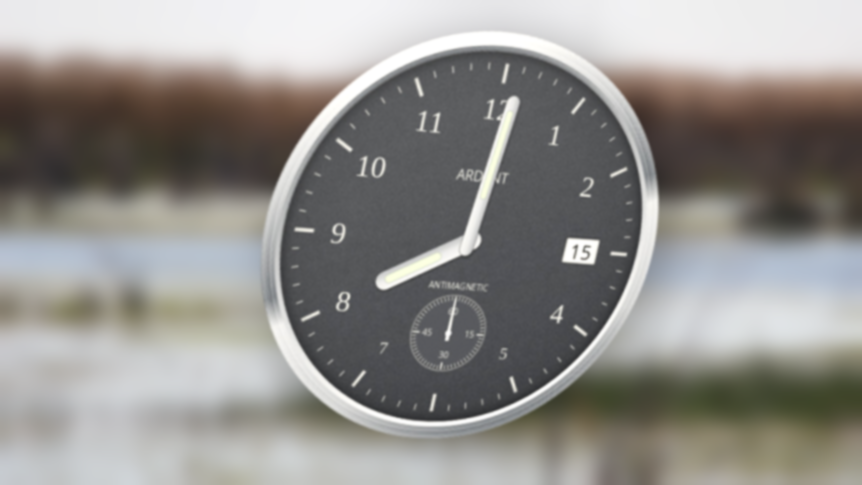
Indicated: 8 h 01 min
